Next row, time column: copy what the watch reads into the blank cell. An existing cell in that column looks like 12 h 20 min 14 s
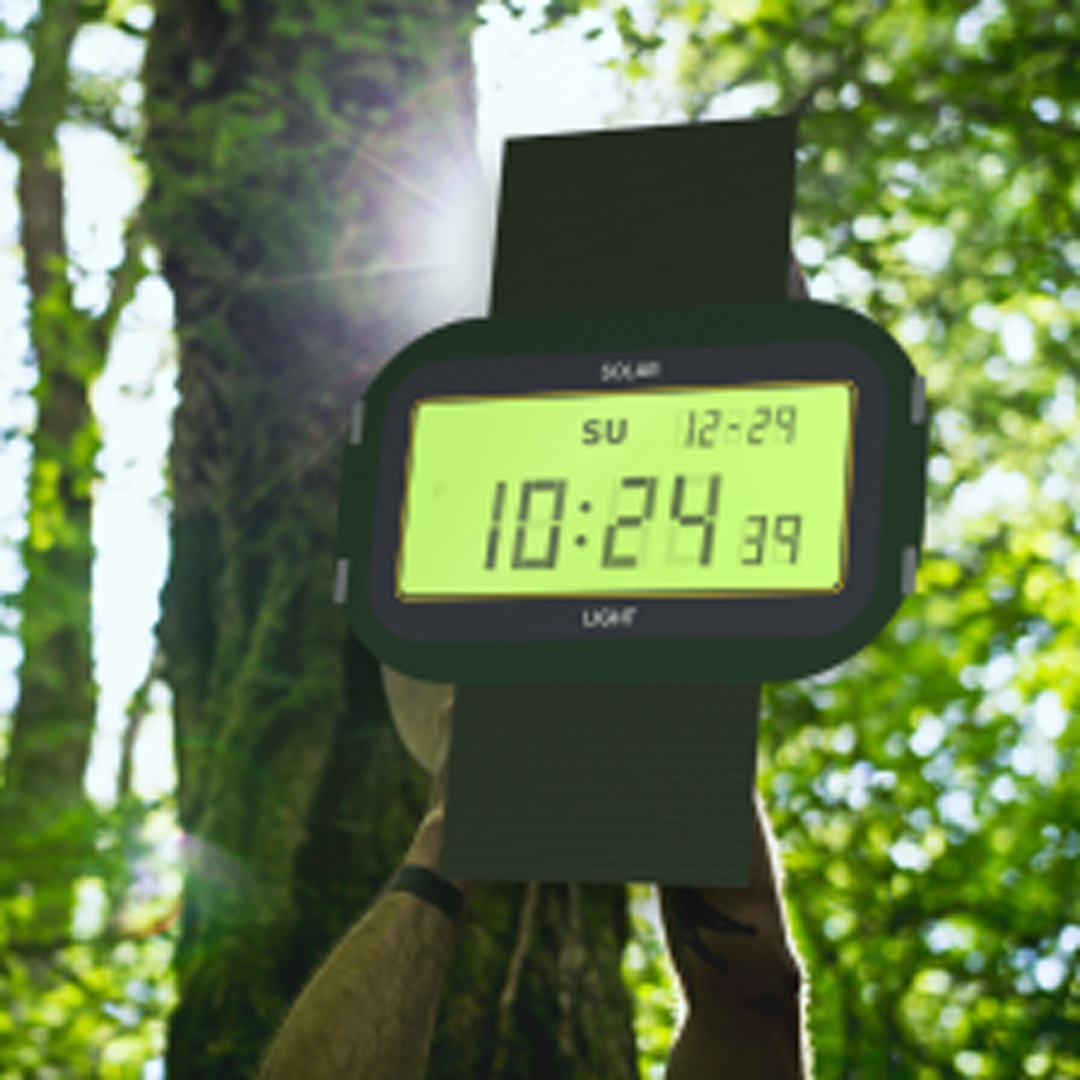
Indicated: 10 h 24 min 39 s
